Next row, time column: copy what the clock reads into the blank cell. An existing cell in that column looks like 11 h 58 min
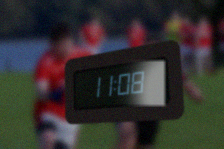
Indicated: 11 h 08 min
